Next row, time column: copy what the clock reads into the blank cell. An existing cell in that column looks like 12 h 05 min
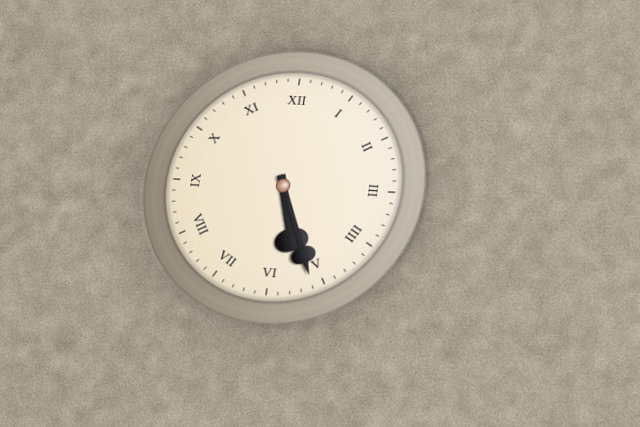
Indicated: 5 h 26 min
